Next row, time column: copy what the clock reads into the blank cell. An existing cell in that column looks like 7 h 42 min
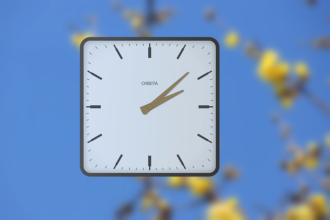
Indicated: 2 h 08 min
